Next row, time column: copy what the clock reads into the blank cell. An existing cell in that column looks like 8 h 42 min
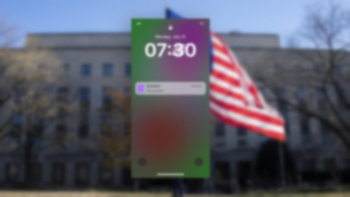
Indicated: 7 h 30 min
